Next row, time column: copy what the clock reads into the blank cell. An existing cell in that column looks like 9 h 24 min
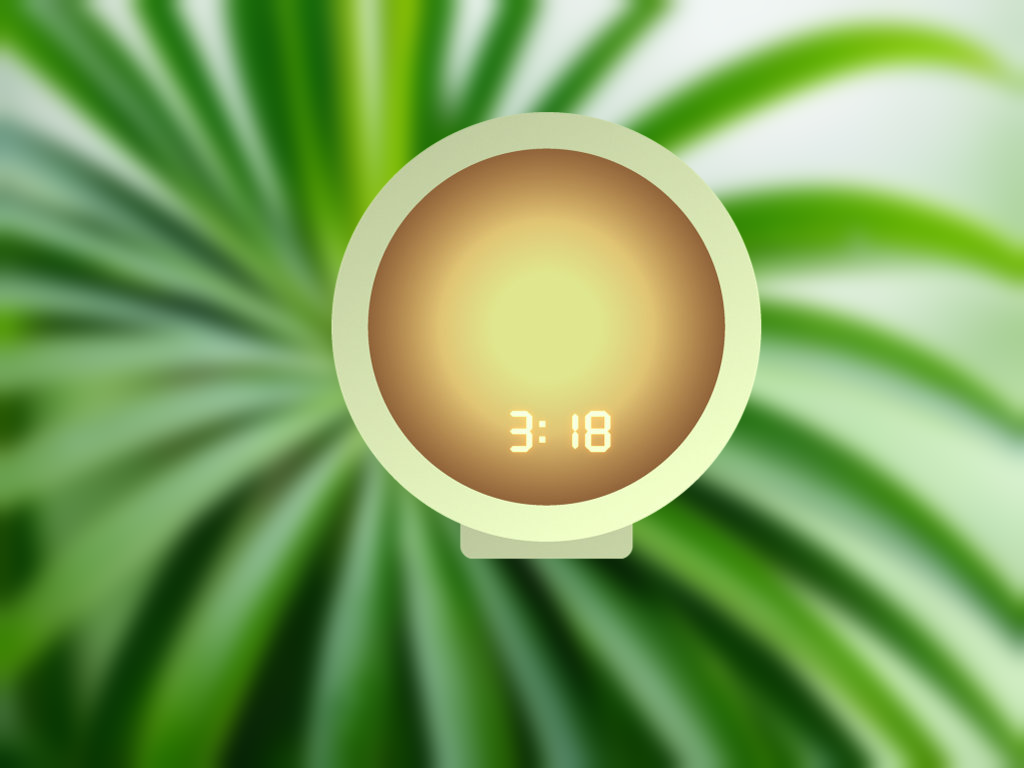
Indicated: 3 h 18 min
